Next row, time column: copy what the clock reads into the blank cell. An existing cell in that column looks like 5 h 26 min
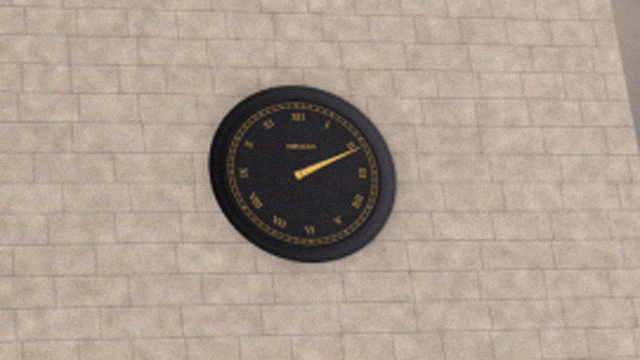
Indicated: 2 h 11 min
